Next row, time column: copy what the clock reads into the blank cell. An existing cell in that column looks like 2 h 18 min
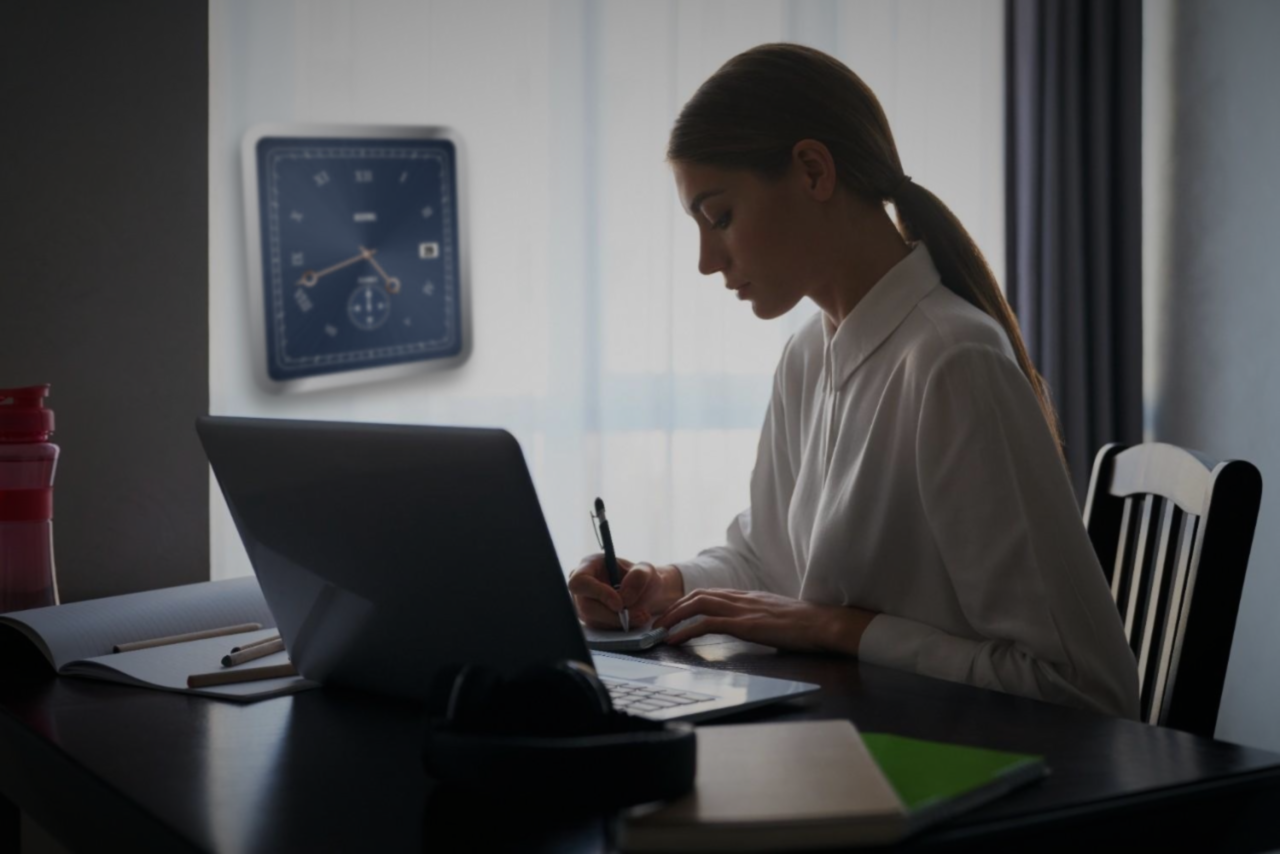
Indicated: 4 h 42 min
